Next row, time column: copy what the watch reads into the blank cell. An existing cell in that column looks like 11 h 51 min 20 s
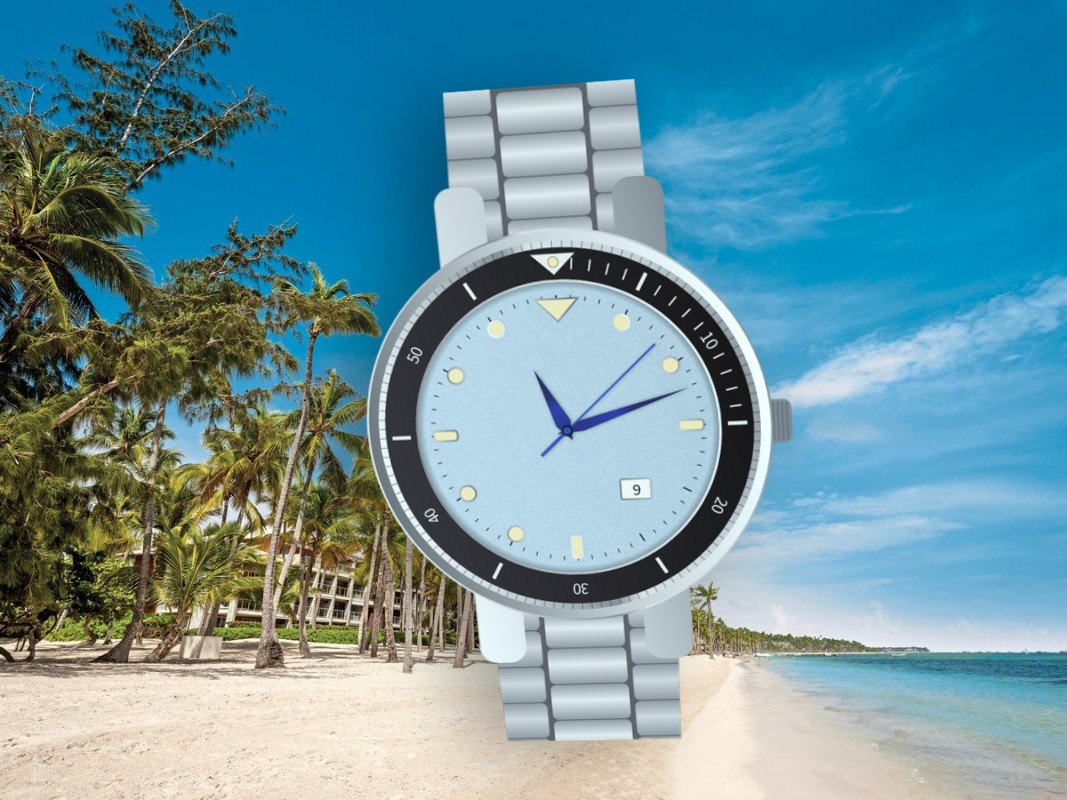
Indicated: 11 h 12 min 08 s
